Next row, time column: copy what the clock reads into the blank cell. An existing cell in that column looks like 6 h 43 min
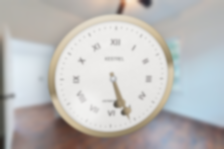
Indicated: 5 h 26 min
